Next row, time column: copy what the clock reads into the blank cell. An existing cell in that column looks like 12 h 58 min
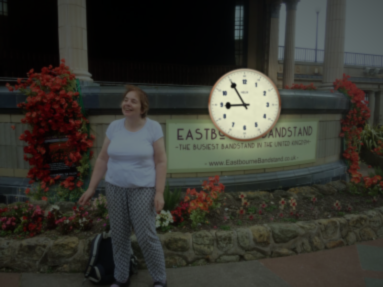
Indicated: 8 h 55 min
